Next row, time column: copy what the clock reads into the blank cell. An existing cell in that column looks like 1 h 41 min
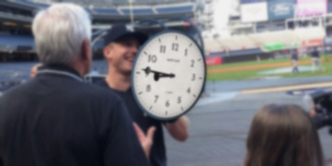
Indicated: 8 h 46 min
